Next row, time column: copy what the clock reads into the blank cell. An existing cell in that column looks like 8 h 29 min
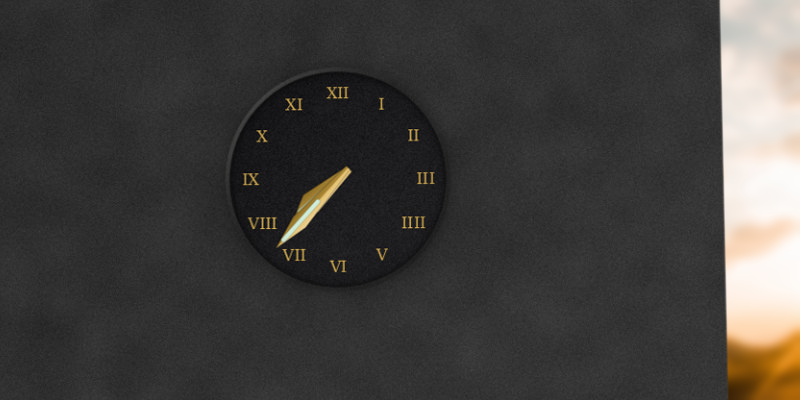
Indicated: 7 h 37 min
